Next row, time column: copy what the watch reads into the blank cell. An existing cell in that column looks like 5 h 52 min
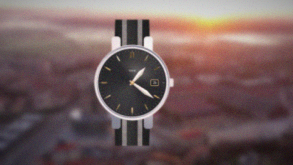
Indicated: 1 h 21 min
